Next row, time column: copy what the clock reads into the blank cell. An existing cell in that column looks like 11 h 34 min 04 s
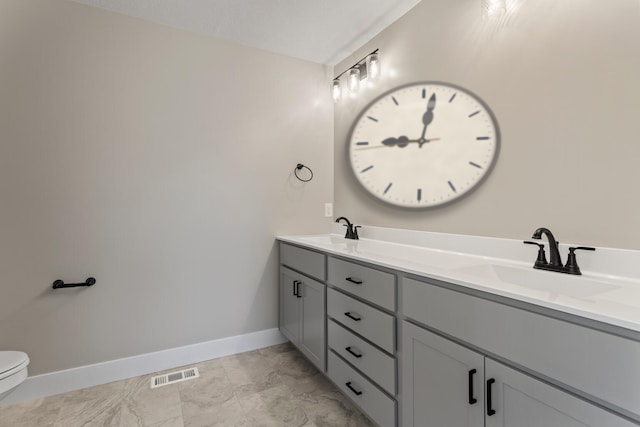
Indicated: 9 h 01 min 44 s
